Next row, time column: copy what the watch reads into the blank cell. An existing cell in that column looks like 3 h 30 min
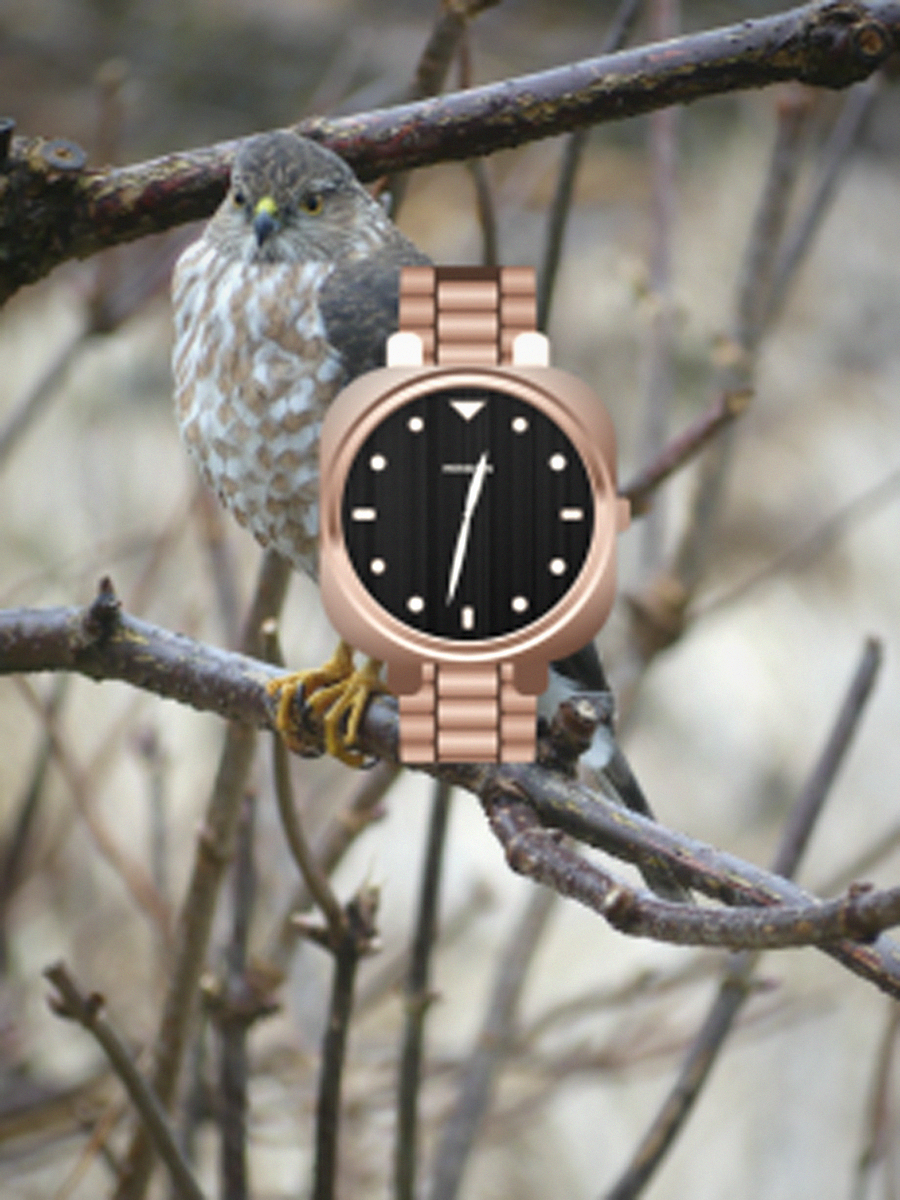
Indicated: 12 h 32 min
